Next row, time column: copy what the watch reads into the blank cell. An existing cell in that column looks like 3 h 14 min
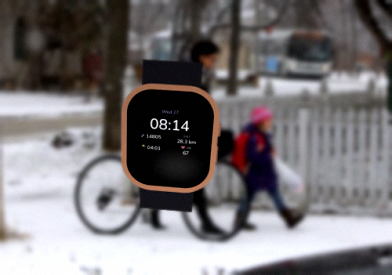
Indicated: 8 h 14 min
